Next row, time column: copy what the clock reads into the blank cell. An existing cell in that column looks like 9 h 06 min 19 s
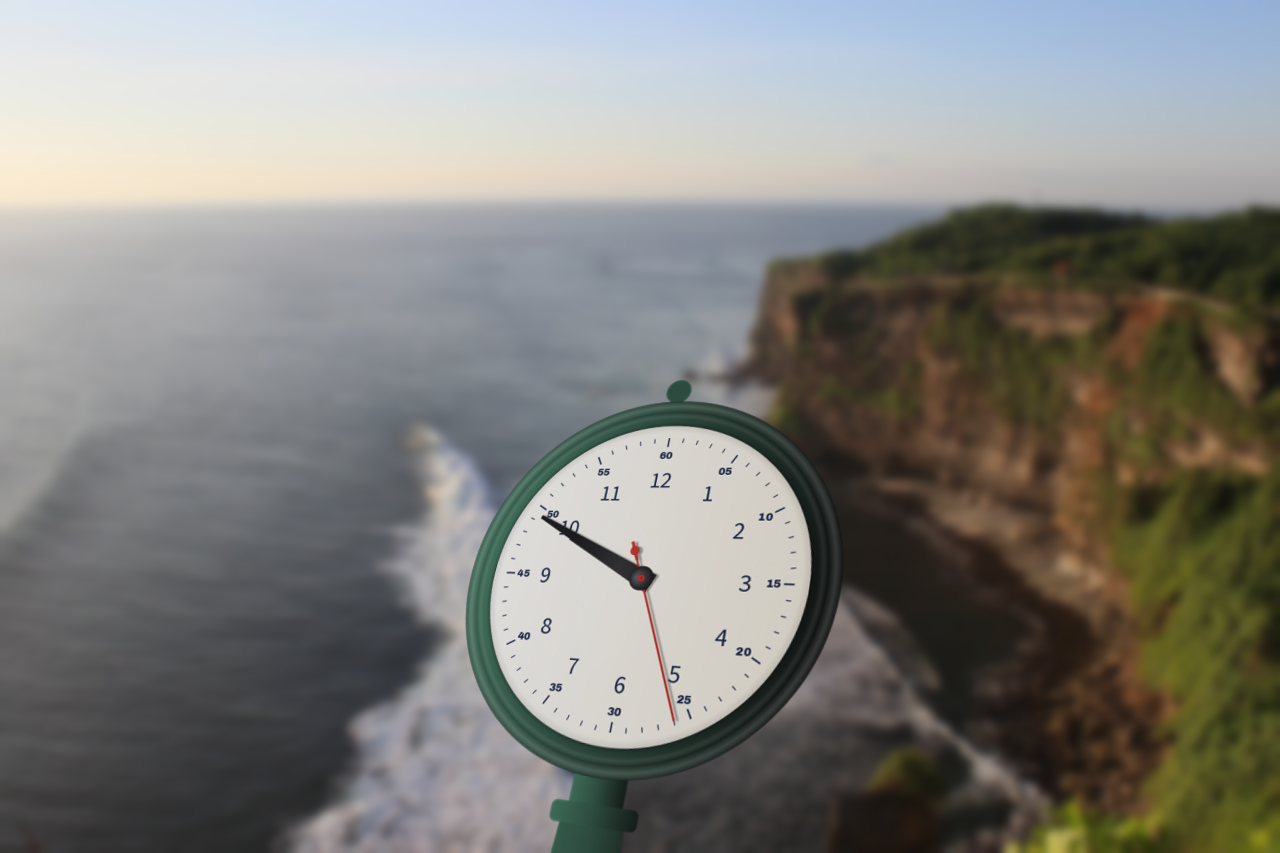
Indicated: 9 h 49 min 26 s
